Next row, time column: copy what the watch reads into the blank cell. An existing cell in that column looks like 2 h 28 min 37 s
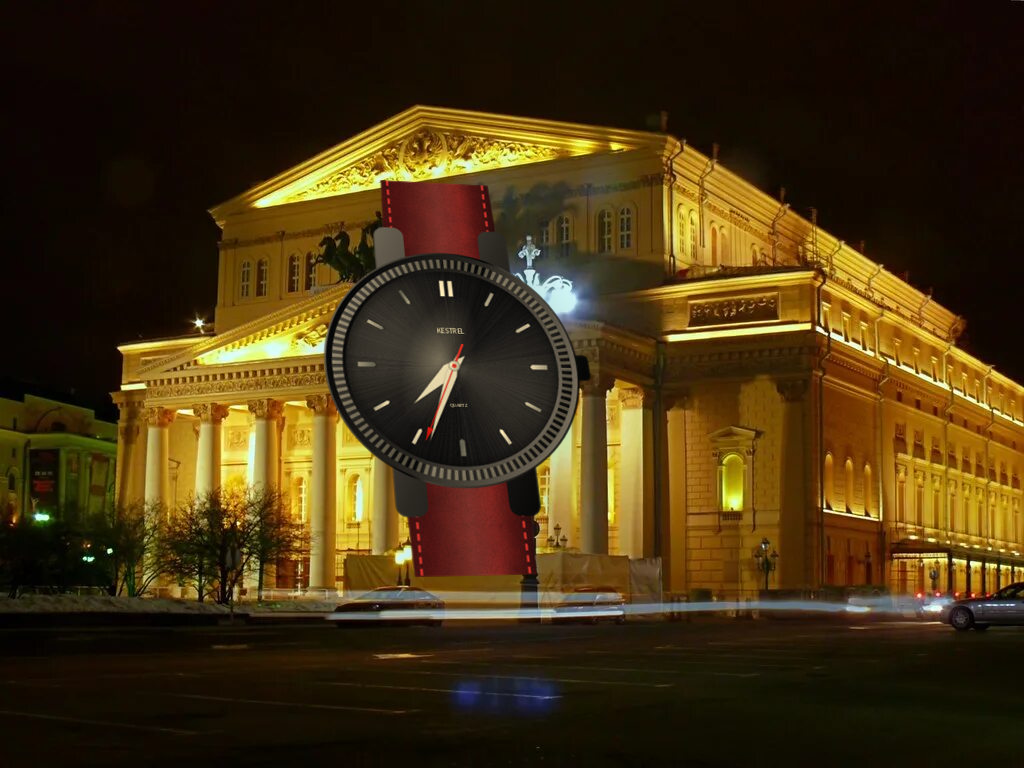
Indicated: 7 h 33 min 34 s
